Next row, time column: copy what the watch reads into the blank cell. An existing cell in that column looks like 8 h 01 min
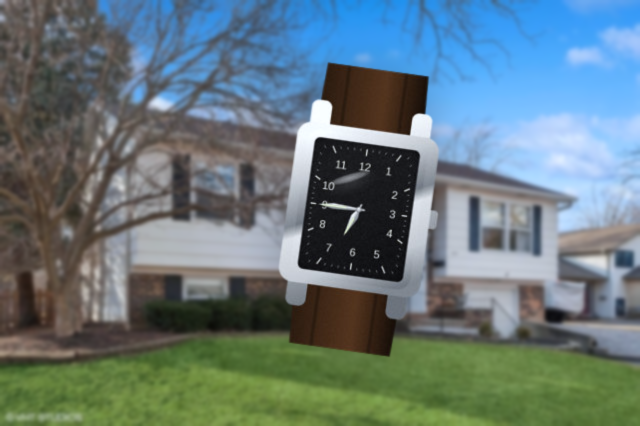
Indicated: 6 h 45 min
